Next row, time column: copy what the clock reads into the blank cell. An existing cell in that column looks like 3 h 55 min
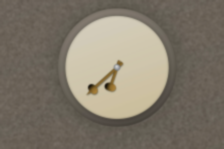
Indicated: 6 h 38 min
